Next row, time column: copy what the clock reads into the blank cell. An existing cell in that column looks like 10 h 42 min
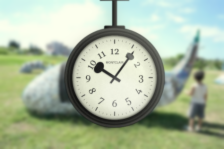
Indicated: 10 h 06 min
